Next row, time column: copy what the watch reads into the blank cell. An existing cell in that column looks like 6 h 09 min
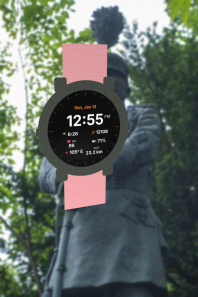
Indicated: 12 h 55 min
